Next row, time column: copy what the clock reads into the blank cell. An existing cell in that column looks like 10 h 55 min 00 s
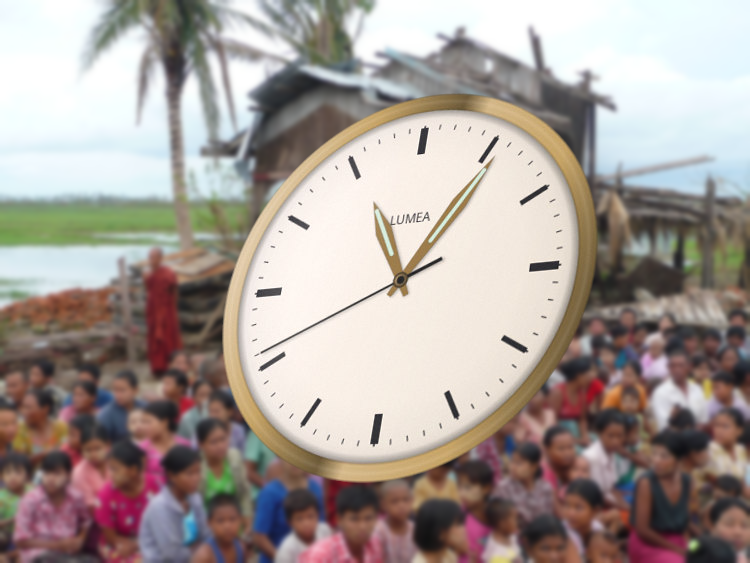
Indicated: 11 h 05 min 41 s
